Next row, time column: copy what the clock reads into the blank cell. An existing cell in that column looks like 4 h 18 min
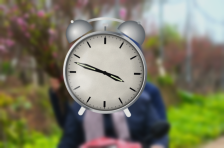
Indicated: 3 h 48 min
